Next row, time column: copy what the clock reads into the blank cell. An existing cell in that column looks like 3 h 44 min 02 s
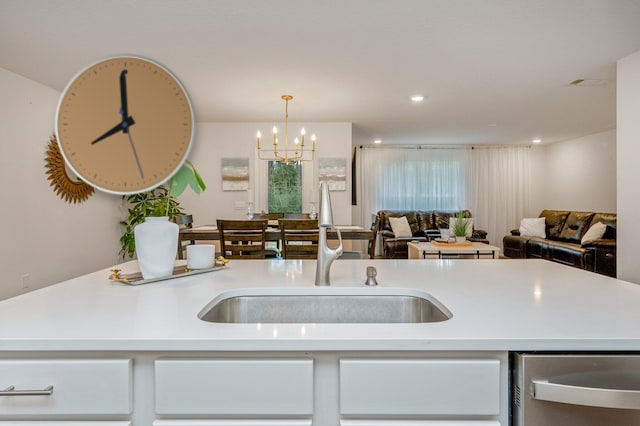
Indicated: 7 h 59 min 27 s
